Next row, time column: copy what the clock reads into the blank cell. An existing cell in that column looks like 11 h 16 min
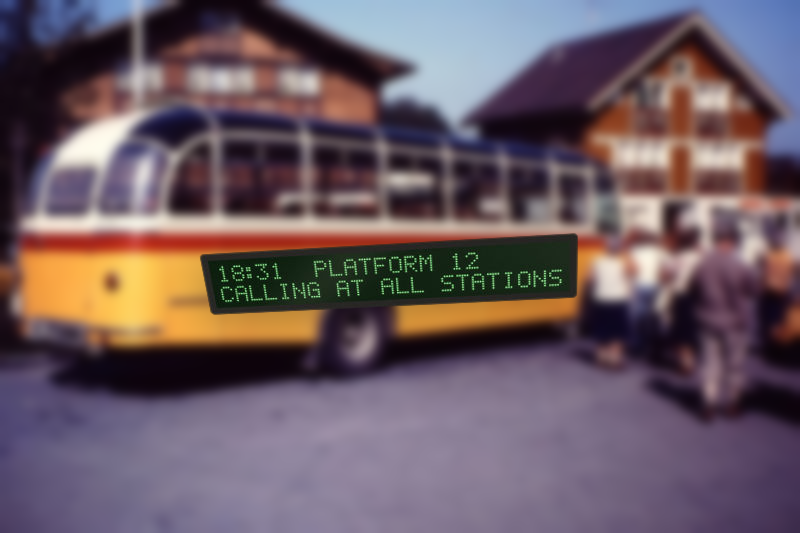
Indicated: 18 h 31 min
